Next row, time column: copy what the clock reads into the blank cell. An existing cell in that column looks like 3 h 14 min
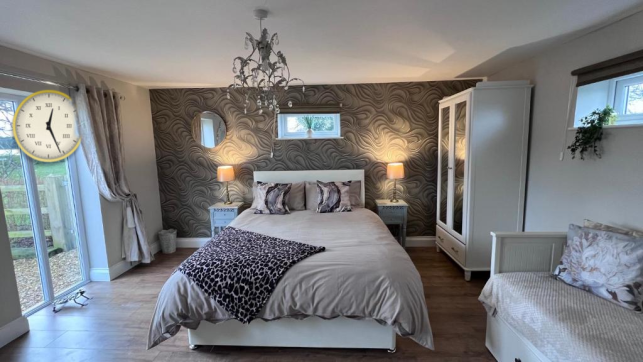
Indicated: 12 h 26 min
